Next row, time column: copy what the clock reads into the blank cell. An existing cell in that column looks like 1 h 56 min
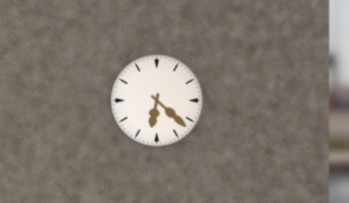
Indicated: 6 h 22 min
